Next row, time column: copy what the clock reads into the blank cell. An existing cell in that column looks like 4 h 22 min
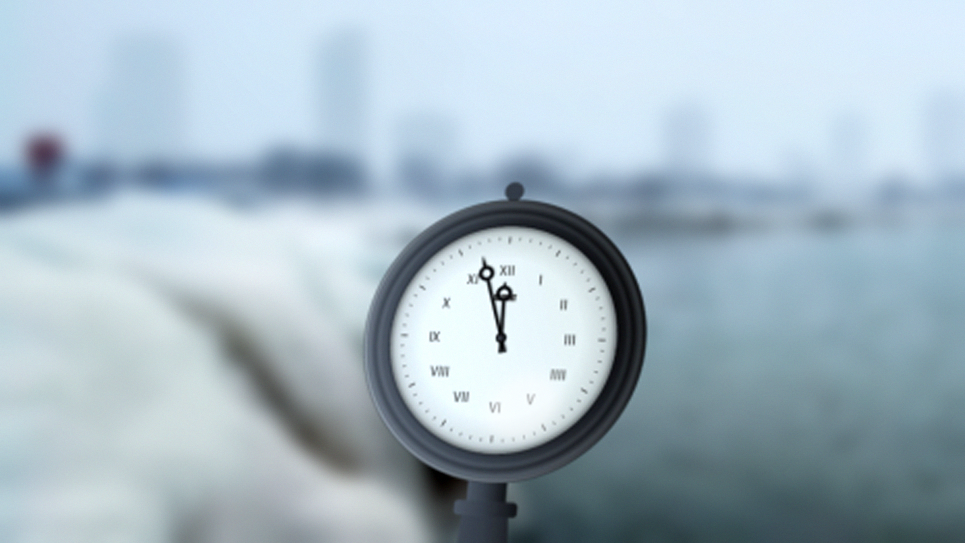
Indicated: 11 h 57 min
